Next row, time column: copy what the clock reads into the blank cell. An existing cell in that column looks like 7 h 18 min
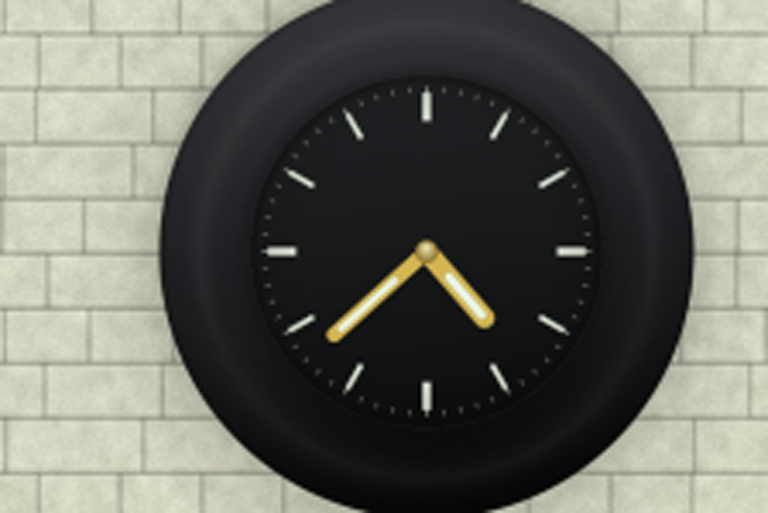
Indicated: 4 h 38 min
